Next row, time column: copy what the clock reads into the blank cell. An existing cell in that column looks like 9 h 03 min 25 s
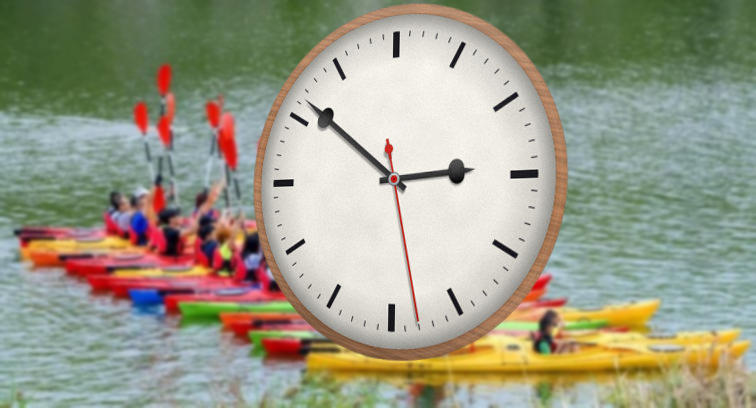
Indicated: 2 h 51 min 28 s
